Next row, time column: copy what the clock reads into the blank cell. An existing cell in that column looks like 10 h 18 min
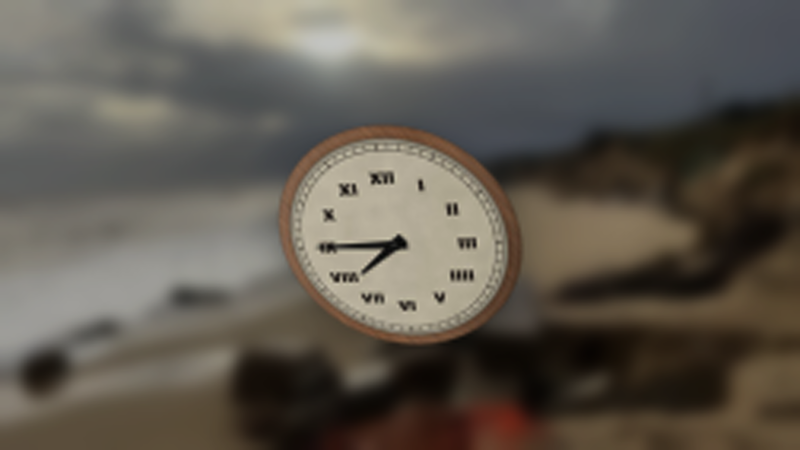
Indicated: 7 h 45 min
